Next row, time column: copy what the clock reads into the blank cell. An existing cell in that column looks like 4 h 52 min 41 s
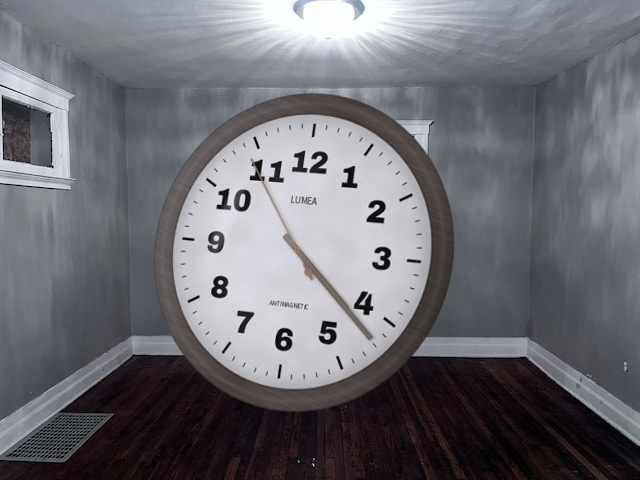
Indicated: 4 h 21 min 54 s
